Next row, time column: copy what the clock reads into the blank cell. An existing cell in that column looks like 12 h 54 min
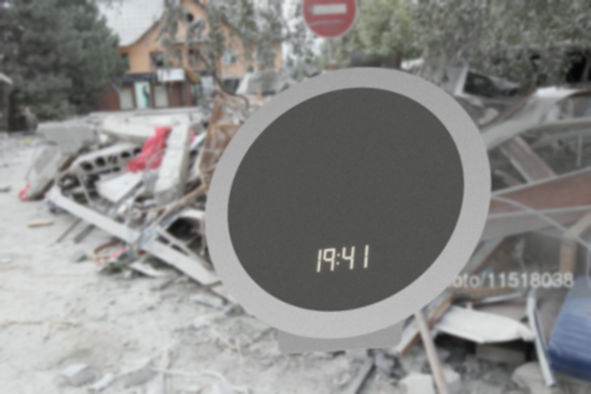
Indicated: 19 h 41 min
